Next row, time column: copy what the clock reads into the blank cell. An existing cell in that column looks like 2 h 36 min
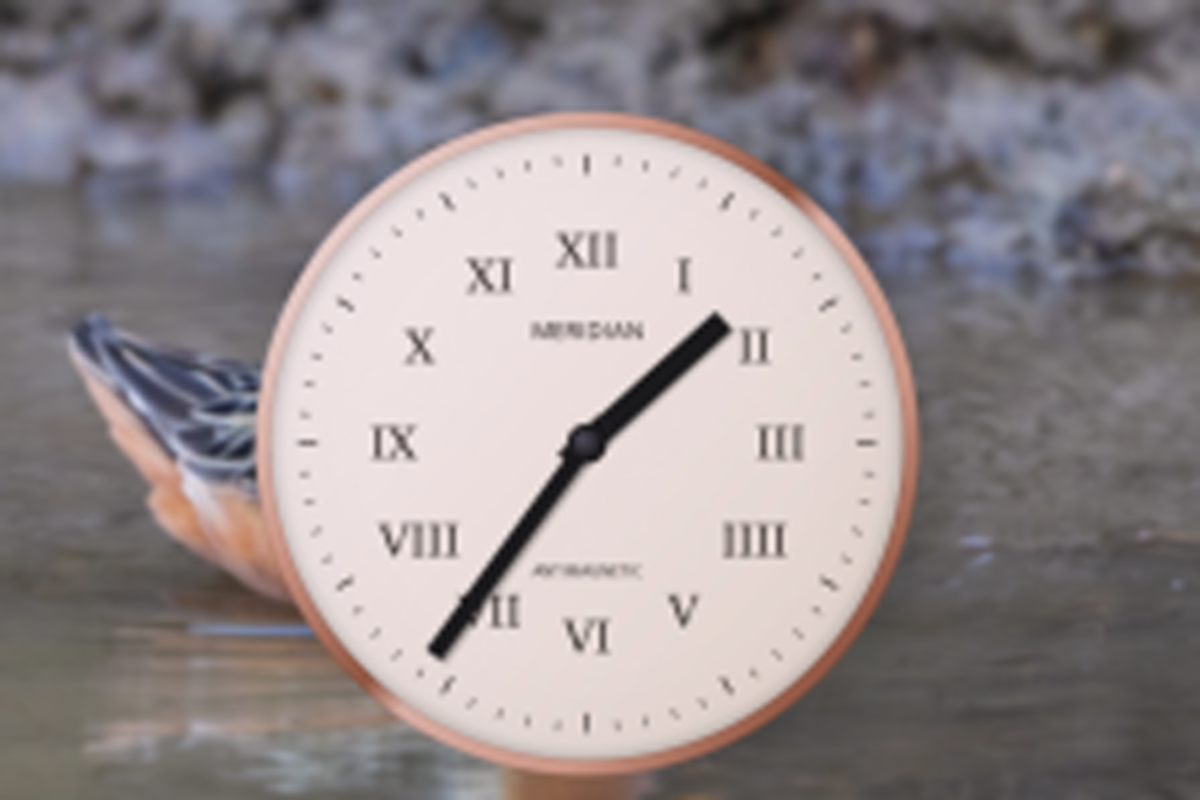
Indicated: 1 h 36 min
